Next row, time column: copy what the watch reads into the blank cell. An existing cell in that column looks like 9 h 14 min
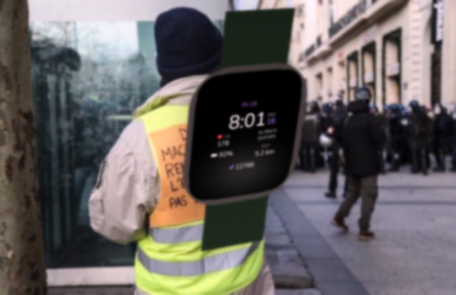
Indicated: 8 h 01 min
